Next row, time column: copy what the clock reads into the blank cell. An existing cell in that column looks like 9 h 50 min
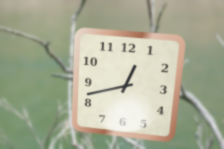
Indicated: 12 h 42 min
